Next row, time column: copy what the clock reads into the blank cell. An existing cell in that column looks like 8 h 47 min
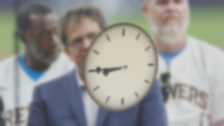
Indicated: 8 h 45 min
